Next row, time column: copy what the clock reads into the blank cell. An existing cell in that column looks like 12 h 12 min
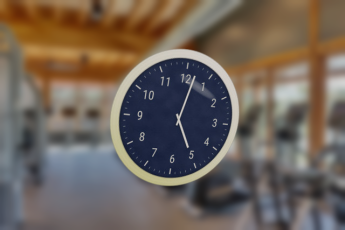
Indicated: 5 h 02 min
